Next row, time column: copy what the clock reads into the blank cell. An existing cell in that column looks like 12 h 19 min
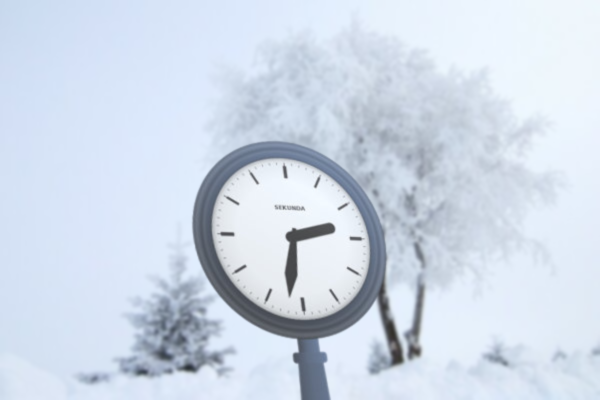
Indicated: 2 h 32 min
